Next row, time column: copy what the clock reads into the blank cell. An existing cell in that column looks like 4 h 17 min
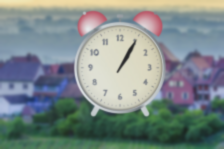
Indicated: 1 h 05 min
